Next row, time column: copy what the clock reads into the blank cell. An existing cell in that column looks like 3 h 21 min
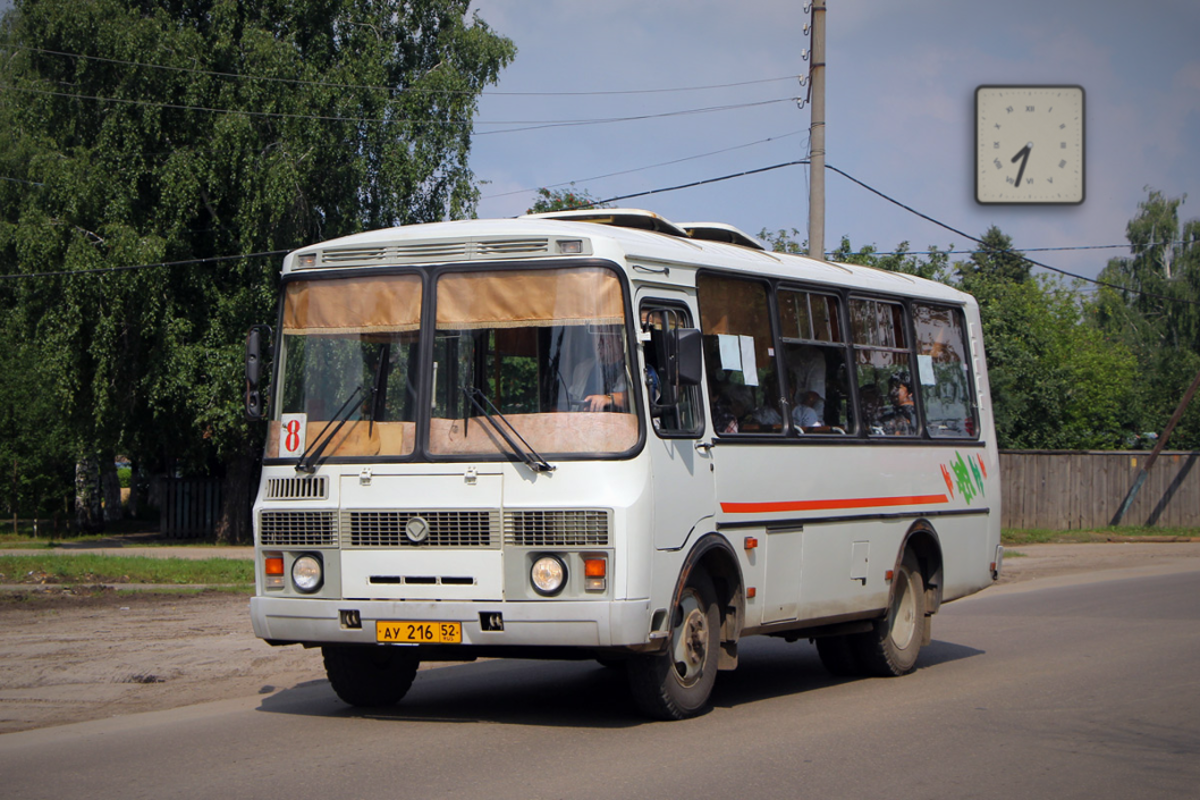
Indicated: 7 h 33 min
